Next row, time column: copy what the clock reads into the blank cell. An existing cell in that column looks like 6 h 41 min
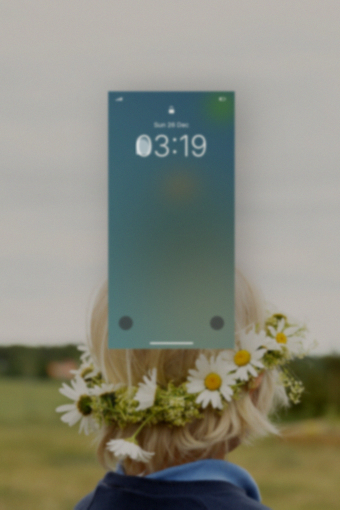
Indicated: 3 h 19 min
